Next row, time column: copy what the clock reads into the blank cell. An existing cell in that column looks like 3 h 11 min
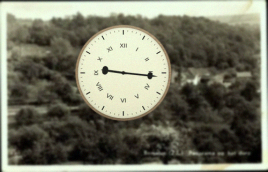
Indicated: 9 h 16 min
